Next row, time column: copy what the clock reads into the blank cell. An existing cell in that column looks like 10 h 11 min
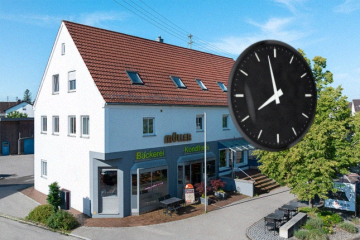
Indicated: 7 h 58 min
